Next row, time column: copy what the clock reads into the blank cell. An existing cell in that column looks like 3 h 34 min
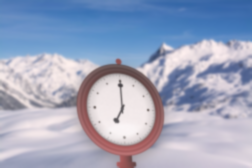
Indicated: 7 h 00 min
